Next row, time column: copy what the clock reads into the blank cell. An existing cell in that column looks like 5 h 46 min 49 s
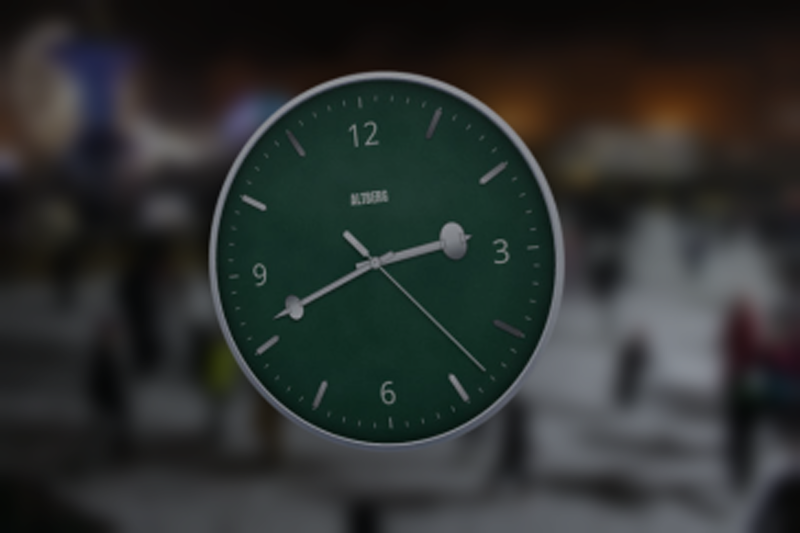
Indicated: 2 h 41 min 23 s
